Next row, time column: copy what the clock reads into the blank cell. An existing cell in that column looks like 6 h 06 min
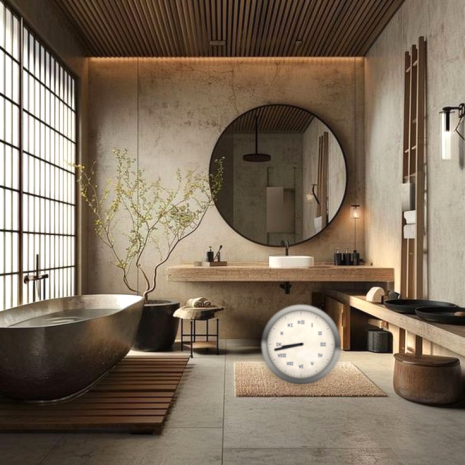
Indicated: 8 h 43 min
